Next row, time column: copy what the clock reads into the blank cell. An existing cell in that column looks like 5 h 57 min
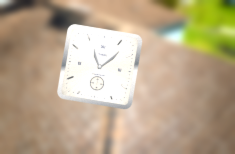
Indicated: 11 h 07 min
